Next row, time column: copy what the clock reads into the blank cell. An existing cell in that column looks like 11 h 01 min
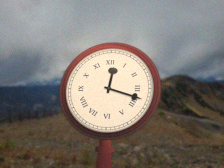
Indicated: 12 h 18 min
